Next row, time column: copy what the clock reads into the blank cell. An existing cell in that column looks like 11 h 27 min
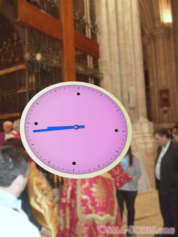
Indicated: 8 h 43 min
